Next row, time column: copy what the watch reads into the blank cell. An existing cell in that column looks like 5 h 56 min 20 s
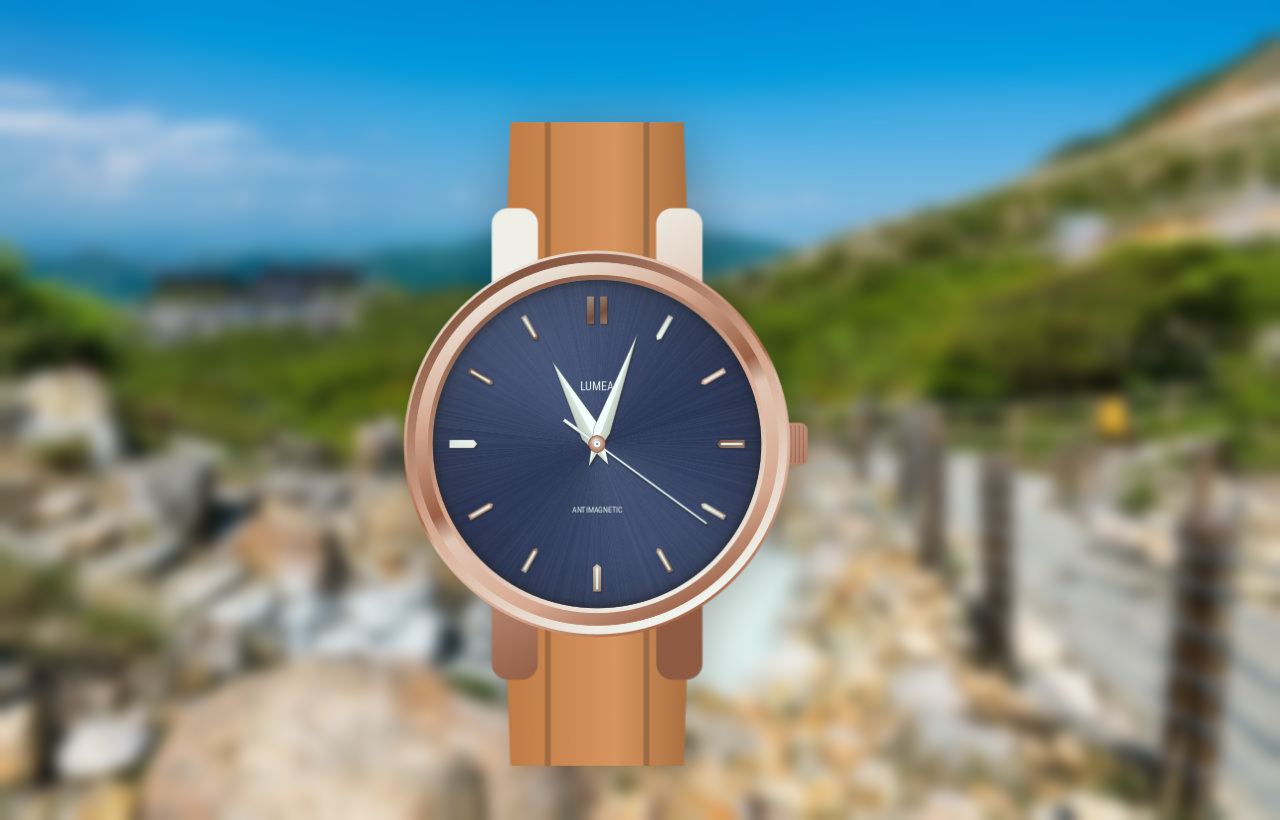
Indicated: 11 h 03 min 21 s
